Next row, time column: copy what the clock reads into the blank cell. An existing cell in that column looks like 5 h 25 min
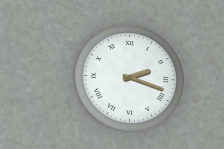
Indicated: 2 h 18 min
